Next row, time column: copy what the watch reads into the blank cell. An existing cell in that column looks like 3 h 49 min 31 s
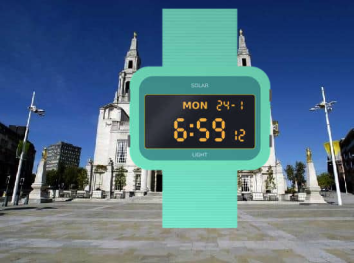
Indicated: 6 h 59 min 12 s
